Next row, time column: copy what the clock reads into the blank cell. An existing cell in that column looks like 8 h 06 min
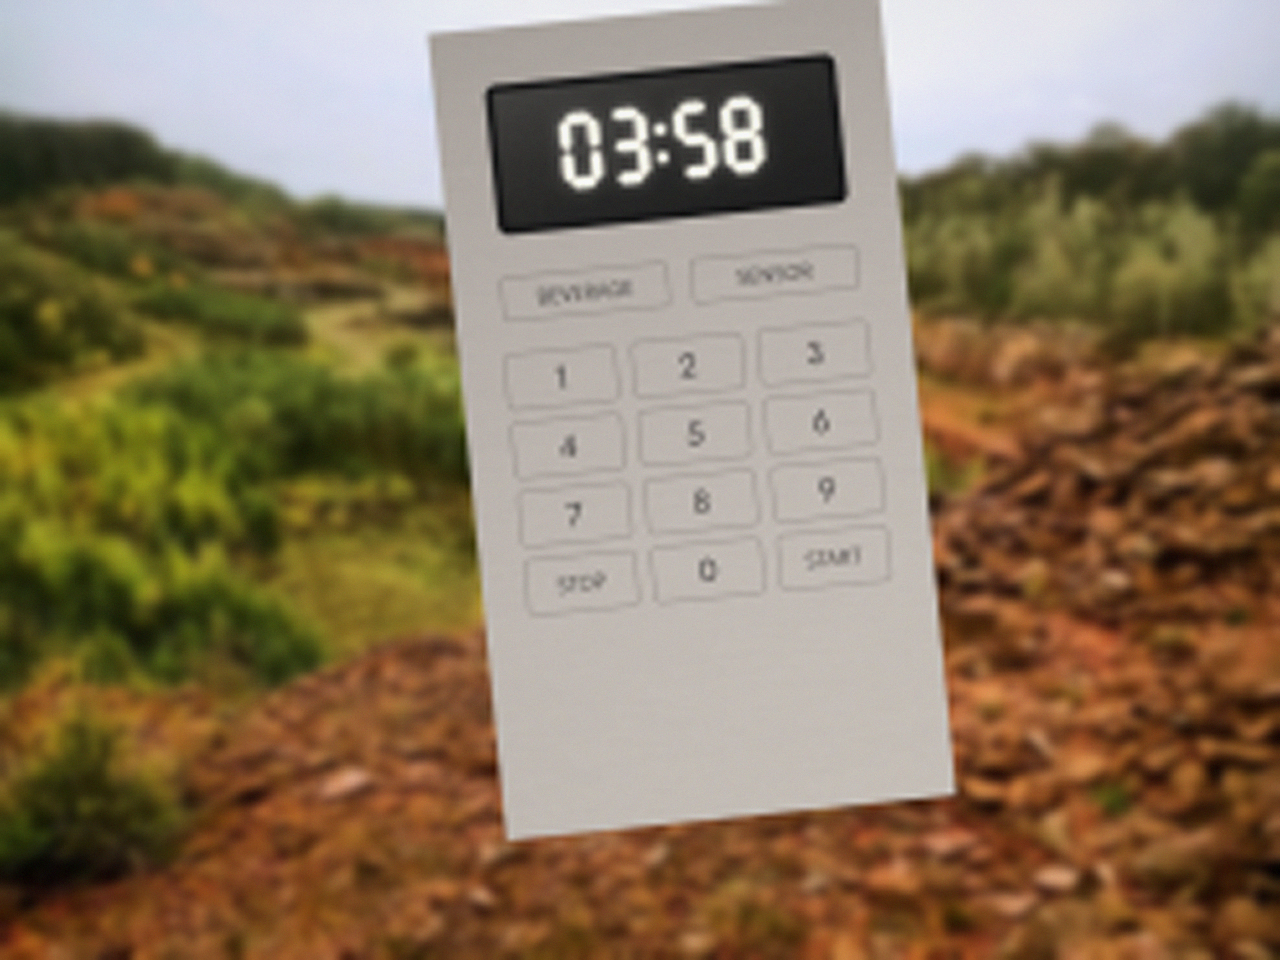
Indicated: 3 h 58 min
